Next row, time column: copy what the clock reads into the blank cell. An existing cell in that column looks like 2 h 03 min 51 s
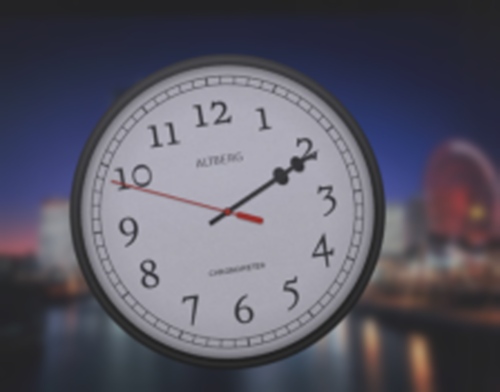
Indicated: 2 h 10 min 49 s
